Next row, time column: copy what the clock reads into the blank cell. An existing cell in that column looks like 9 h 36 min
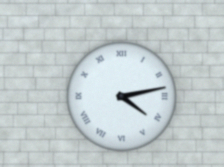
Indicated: 4 h 13 min
